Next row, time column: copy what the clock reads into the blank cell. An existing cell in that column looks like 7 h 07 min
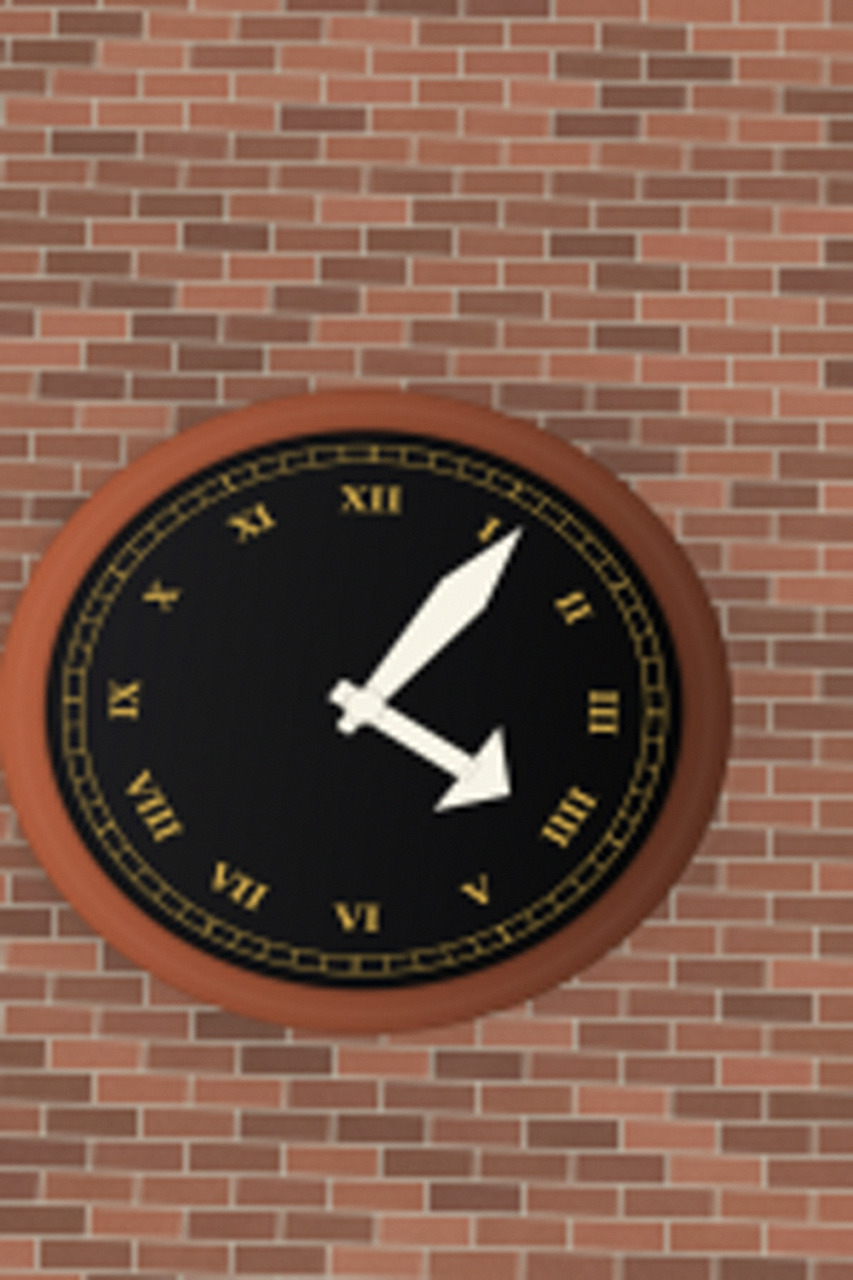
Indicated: 4 h 06 min
